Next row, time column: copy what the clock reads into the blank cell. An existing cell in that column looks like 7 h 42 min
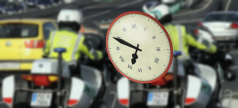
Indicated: 6 h 49 min
